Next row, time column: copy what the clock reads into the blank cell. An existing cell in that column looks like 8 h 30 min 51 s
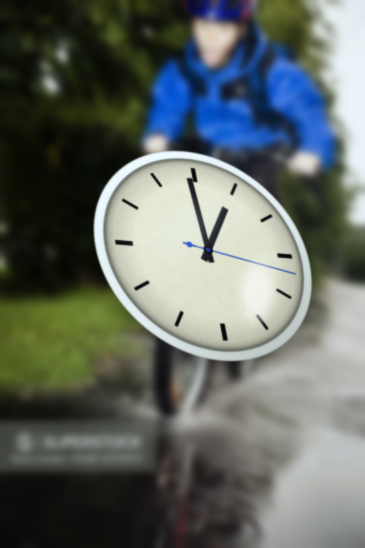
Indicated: 12 h 59 min 17 s
